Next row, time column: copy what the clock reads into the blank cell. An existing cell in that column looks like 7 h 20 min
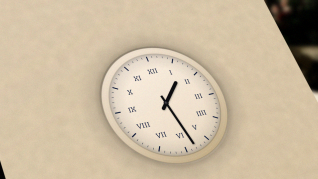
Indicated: 1 h 28 min
